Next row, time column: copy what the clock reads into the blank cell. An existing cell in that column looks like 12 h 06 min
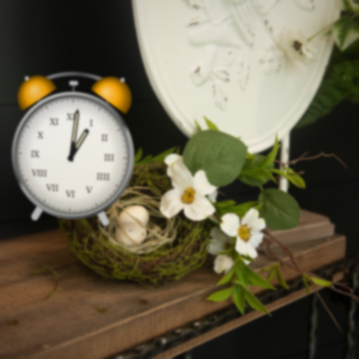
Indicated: 1 h 01 min
